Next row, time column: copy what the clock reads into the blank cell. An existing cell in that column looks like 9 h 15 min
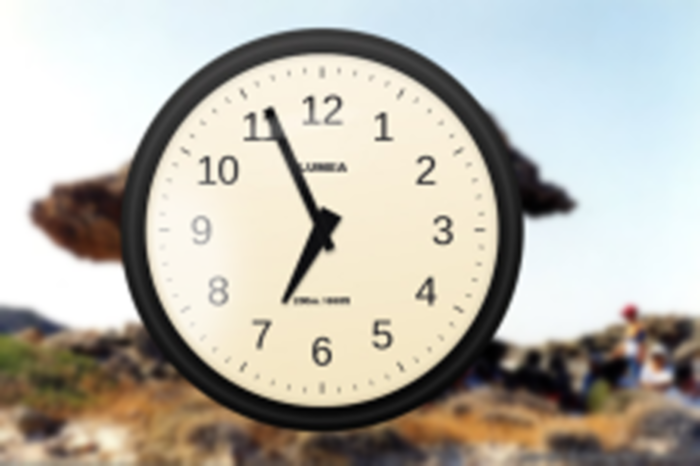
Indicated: 6 h 56 min
